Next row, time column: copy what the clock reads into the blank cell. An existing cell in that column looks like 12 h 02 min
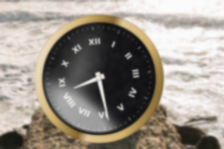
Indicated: 8 h 29 min
